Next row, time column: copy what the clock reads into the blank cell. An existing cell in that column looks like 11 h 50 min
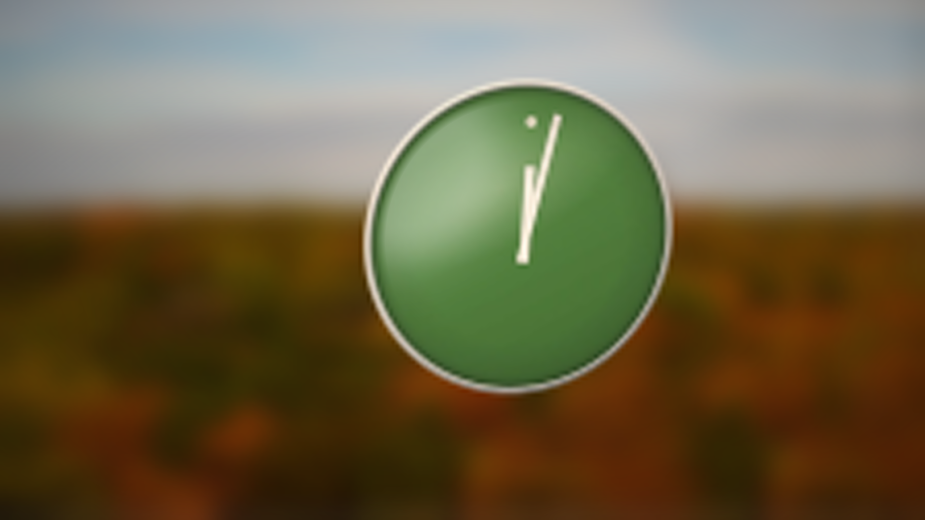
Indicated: 12 h 02 min
